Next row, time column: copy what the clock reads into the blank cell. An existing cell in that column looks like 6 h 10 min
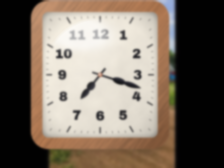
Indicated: 7 h 18 min
